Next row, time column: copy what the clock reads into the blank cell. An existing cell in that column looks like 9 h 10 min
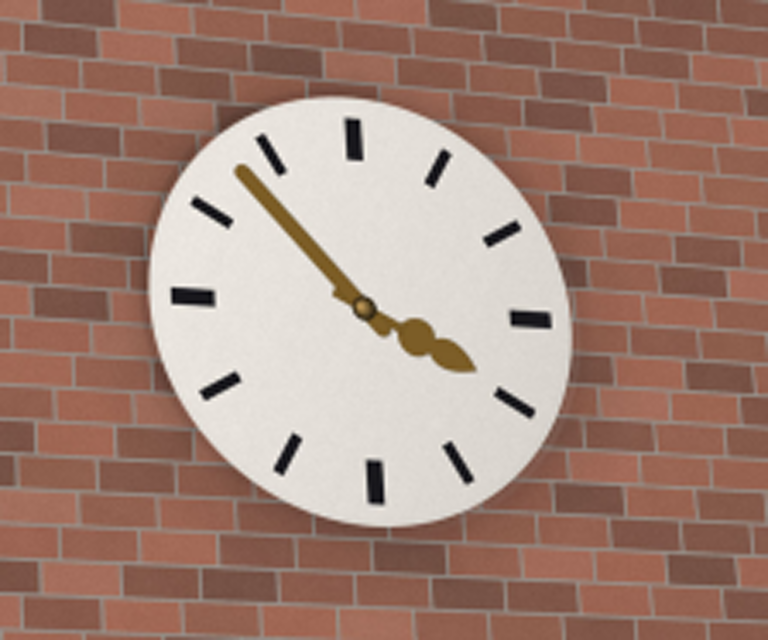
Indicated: 3 h 53 min
